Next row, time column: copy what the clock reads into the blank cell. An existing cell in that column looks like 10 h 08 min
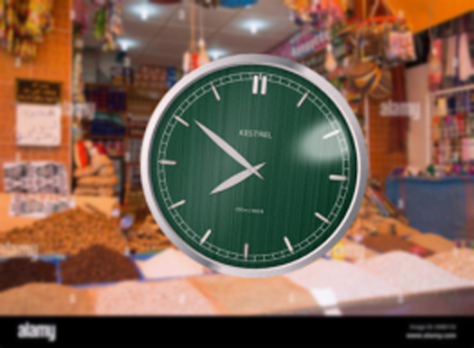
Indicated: 7 h 51 min
